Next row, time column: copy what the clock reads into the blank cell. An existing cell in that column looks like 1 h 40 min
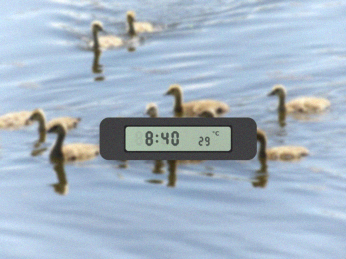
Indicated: 8 h 40 min
